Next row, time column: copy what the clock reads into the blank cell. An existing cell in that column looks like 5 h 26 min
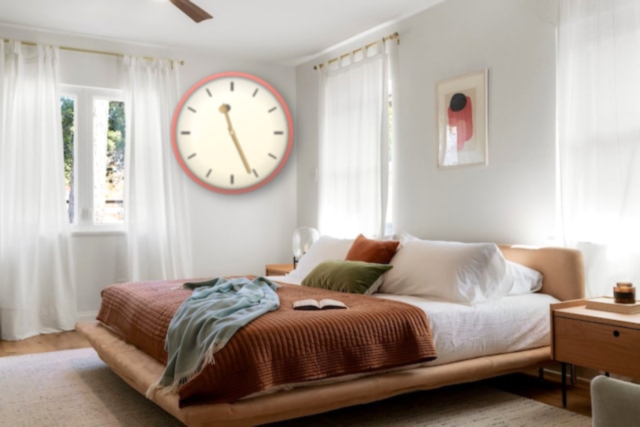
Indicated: 11 h 26 min
